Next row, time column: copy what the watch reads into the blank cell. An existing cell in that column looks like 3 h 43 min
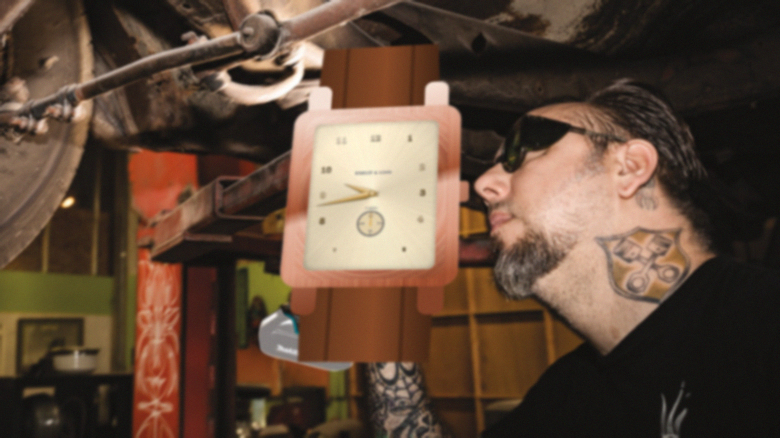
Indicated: 9 h 43 min
